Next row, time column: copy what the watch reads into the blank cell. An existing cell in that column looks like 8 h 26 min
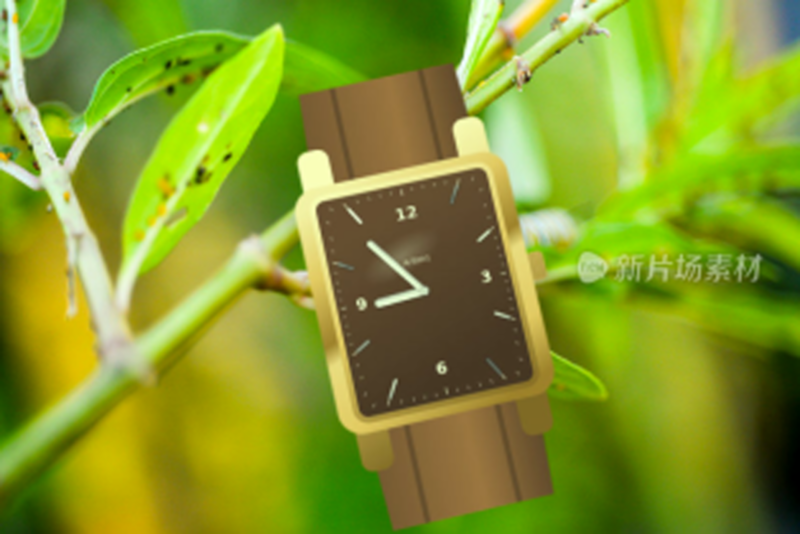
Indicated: 8 h 54 min
